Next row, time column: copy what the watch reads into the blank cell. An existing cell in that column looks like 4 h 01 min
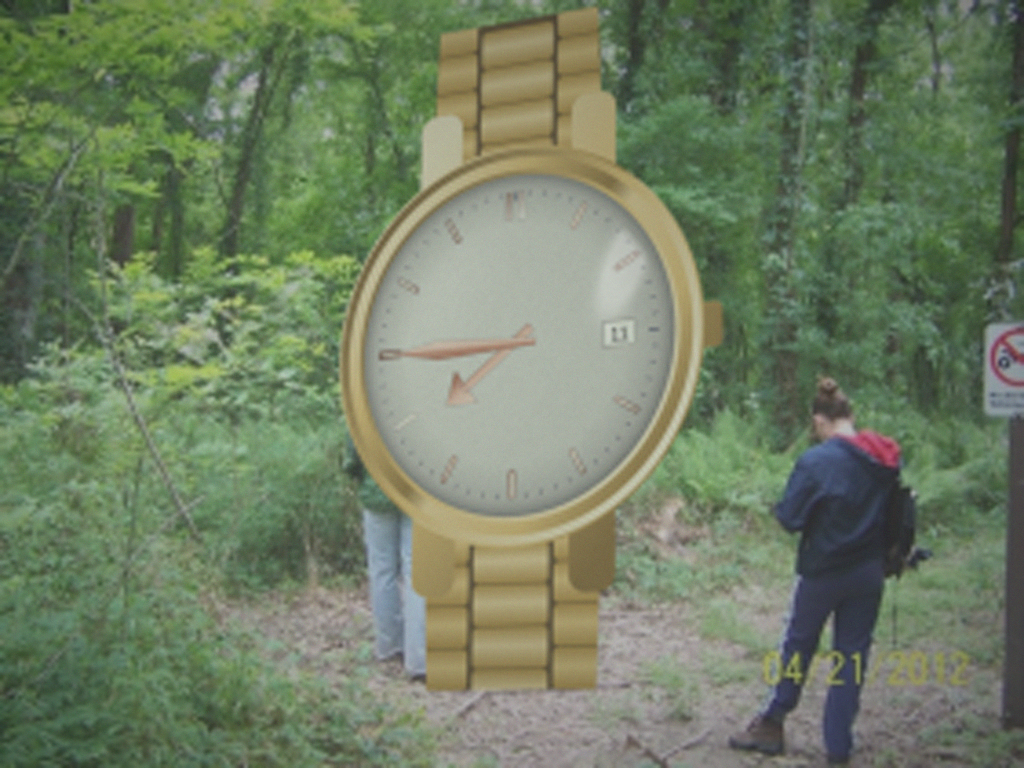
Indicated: 7 h 45 min
